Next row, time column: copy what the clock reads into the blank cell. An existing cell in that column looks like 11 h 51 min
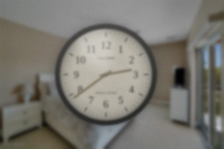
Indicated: 2 h 39 min
